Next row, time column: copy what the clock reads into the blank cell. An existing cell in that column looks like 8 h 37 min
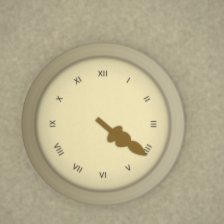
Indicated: 4 h 21 min
